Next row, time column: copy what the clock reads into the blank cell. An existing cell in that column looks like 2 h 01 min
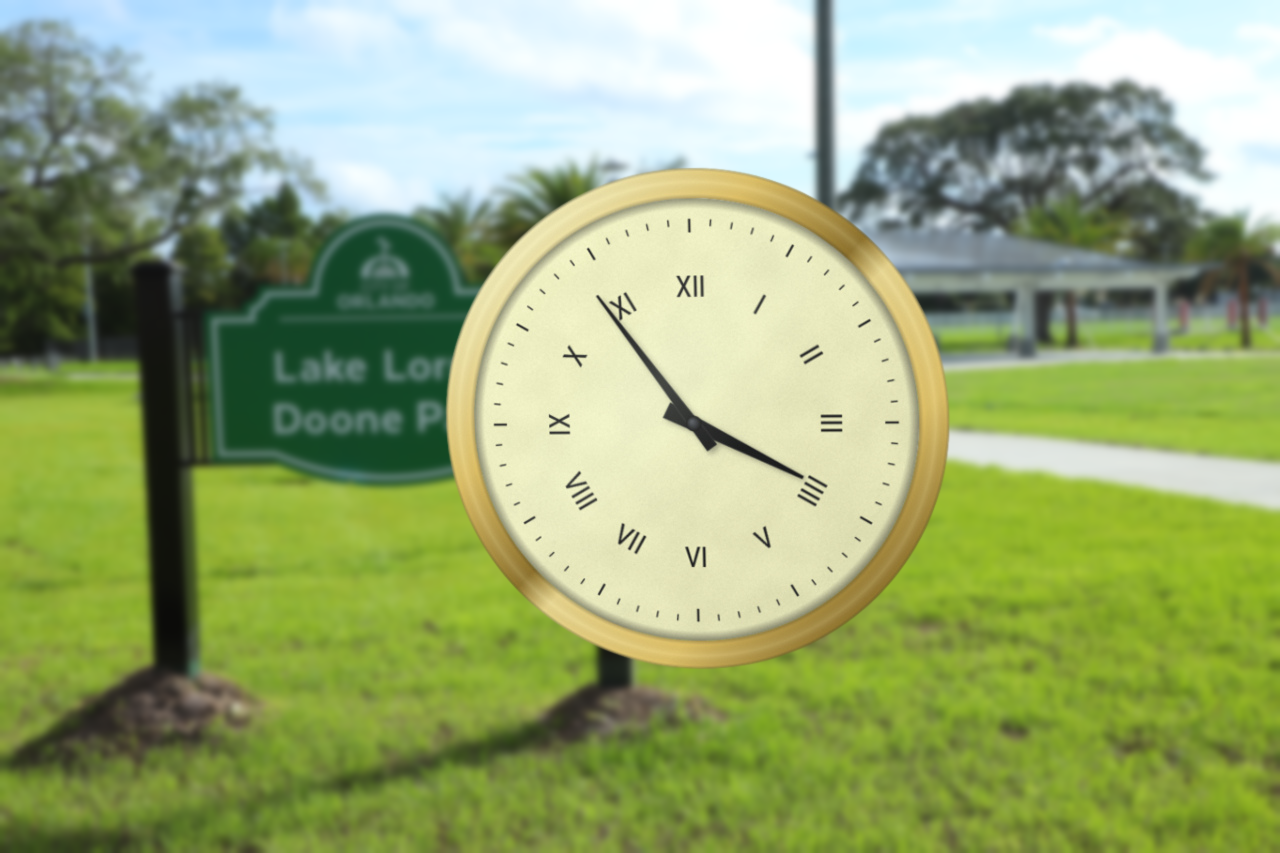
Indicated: 3 h 54 min
